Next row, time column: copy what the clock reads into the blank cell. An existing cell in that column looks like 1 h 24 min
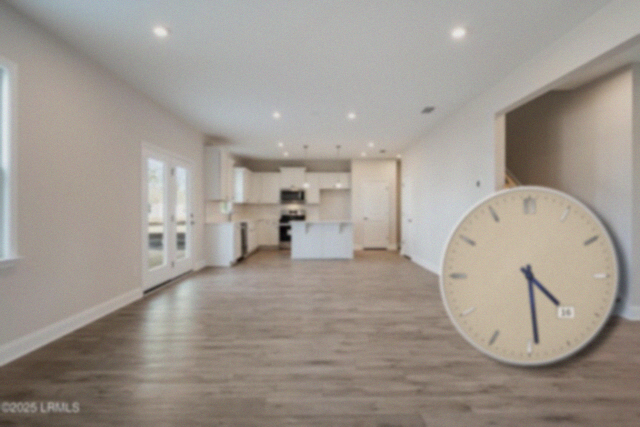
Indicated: 4 h 29 min
